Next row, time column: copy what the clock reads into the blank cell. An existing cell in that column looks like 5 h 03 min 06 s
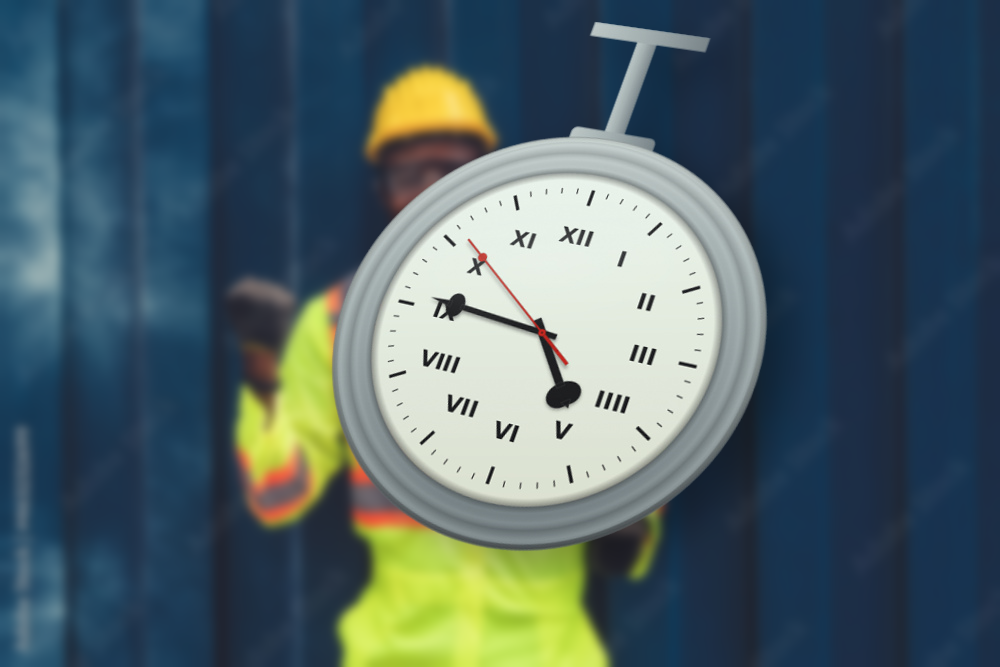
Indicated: 4 h 45 min 51 s
